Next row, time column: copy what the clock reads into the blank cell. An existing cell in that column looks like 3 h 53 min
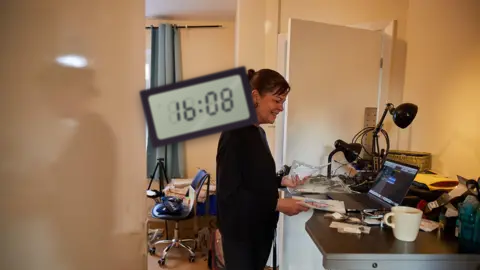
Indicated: 16 h 08 min
